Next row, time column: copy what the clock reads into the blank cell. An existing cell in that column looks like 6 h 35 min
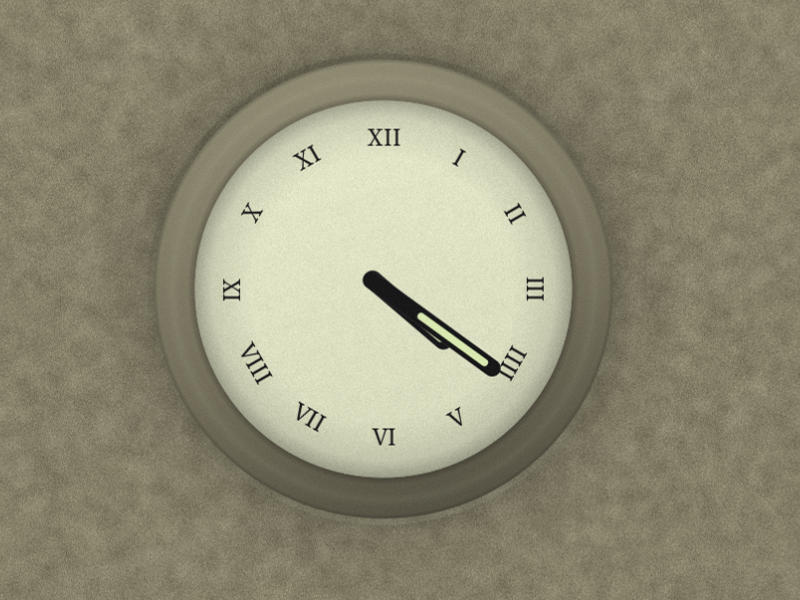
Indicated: 4 h 21 min
